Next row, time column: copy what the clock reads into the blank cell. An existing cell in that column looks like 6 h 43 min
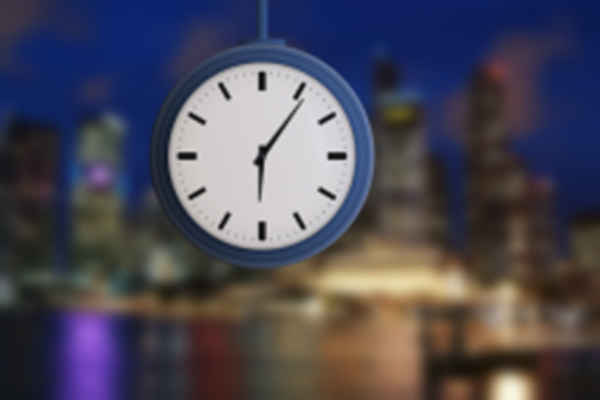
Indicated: 6 h 06 min
